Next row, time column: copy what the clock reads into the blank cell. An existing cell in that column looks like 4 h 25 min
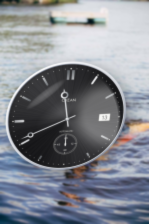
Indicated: 11 h 41 min
